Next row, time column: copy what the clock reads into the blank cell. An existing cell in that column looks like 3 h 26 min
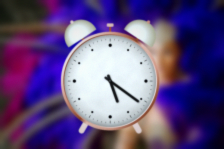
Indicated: 5 h 21 min
